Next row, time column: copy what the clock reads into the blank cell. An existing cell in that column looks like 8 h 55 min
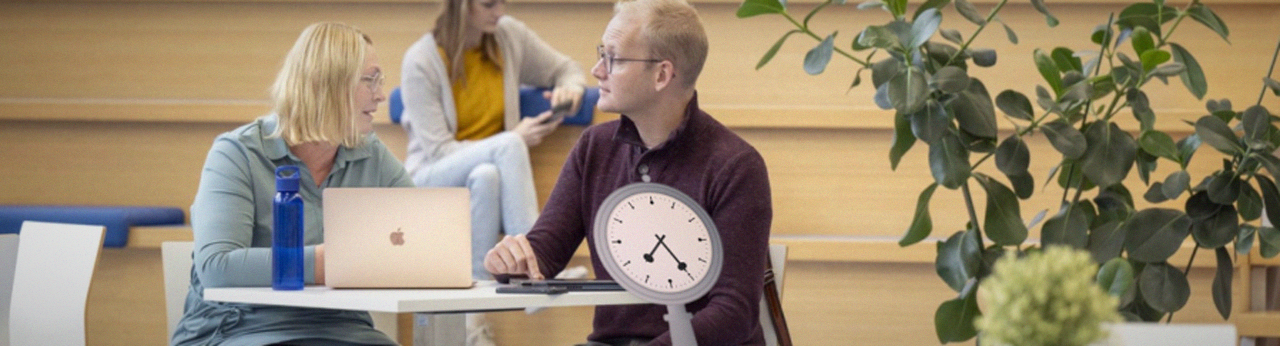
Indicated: 7 h 25 min
